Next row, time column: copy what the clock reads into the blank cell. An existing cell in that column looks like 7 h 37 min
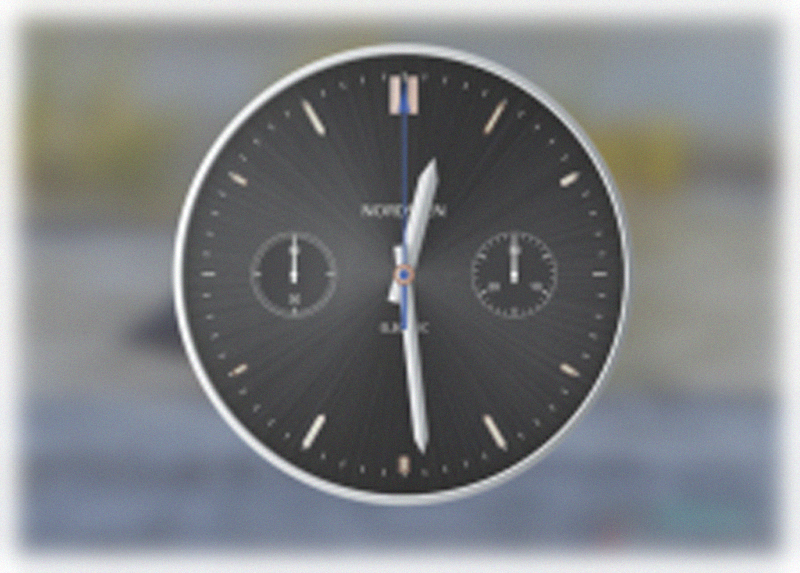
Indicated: 12 h 29 min
